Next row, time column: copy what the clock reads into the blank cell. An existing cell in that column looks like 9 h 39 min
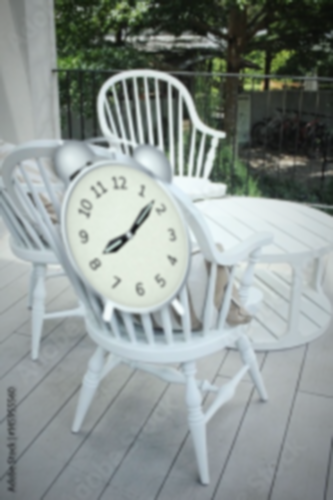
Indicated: 8 h 08 min
